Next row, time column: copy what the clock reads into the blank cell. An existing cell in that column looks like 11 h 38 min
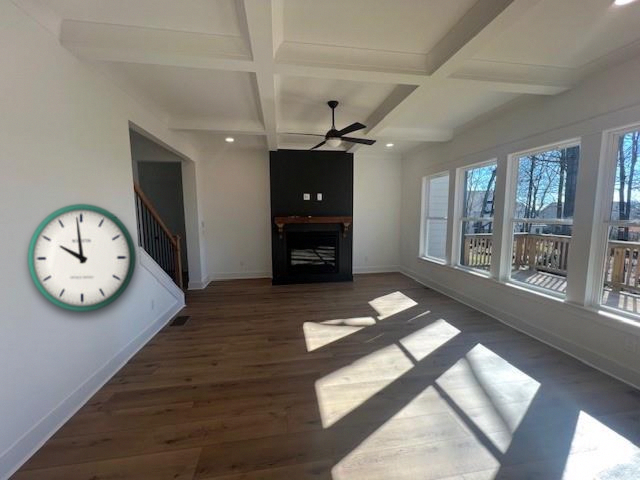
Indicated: 9 h 59 min
